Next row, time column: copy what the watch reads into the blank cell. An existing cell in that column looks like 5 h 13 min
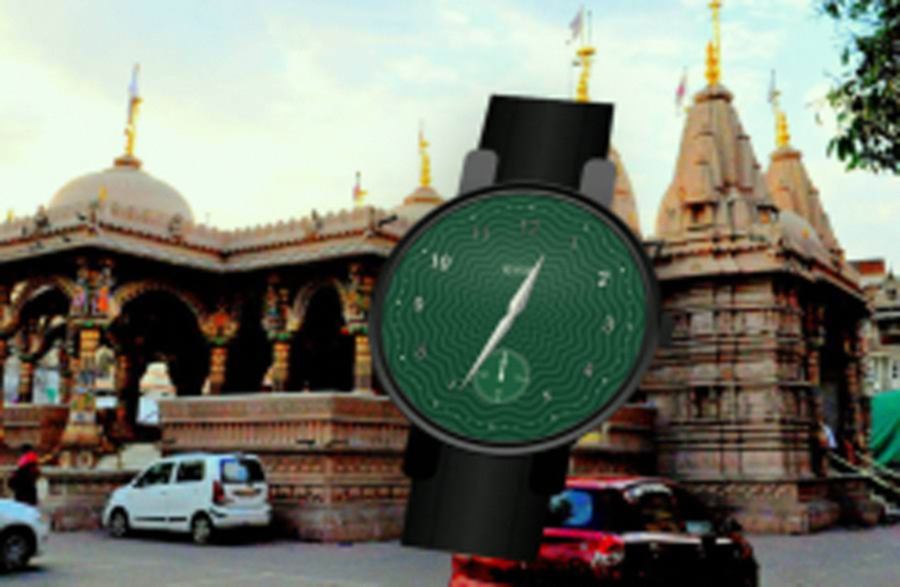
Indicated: 12 h 34 min
